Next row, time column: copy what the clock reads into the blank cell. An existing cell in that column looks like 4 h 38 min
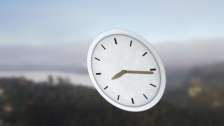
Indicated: 8 h 16 min
